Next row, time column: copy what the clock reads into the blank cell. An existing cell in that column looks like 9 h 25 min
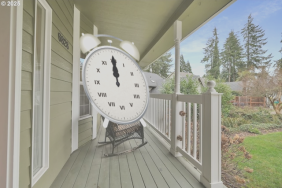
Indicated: 12 h 00 min
